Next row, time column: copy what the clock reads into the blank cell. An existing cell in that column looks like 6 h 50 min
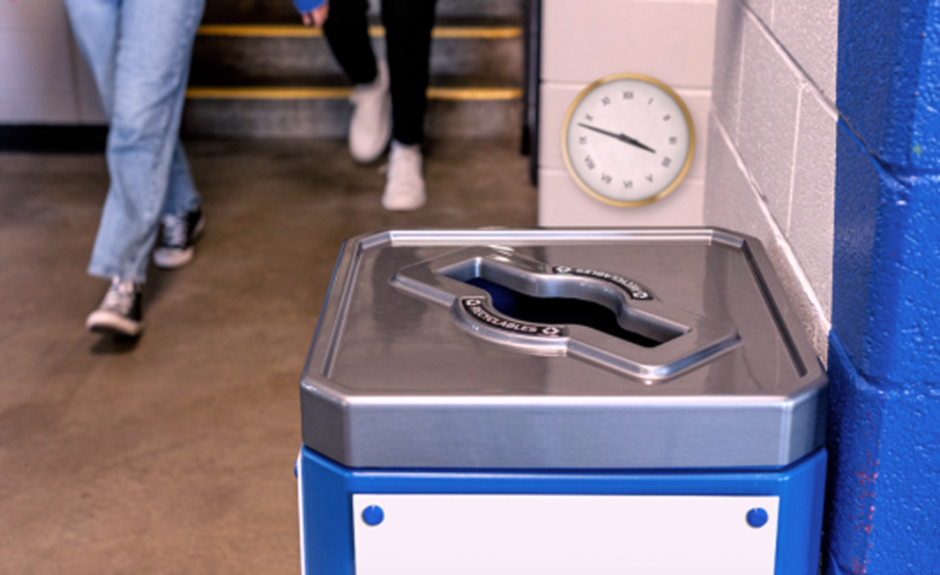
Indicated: 3 h 48 min
